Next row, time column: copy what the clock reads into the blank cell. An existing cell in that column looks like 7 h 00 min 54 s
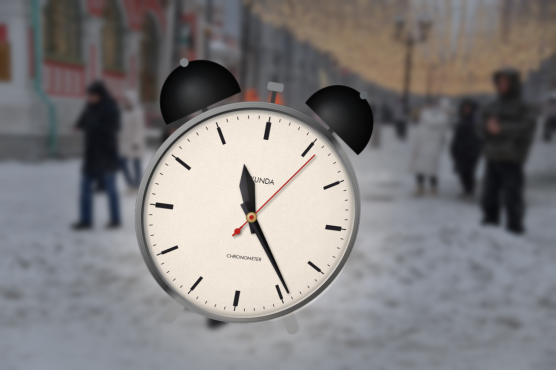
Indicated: 11 h 24 min 06 s
